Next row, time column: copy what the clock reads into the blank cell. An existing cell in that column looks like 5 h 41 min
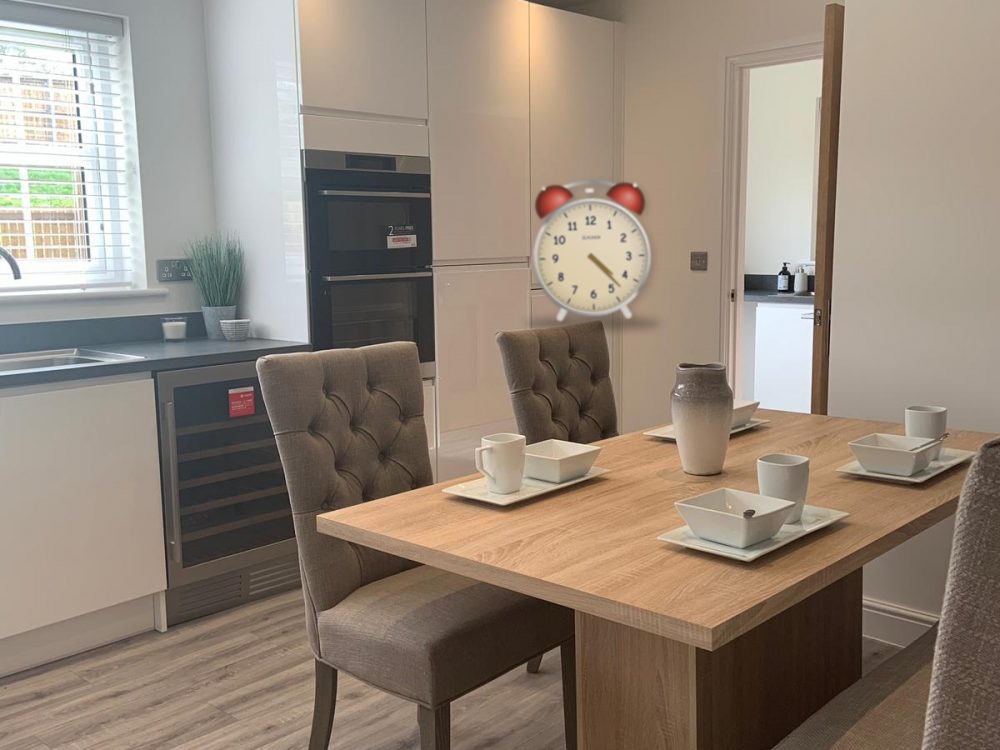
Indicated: 4 h 23 min
